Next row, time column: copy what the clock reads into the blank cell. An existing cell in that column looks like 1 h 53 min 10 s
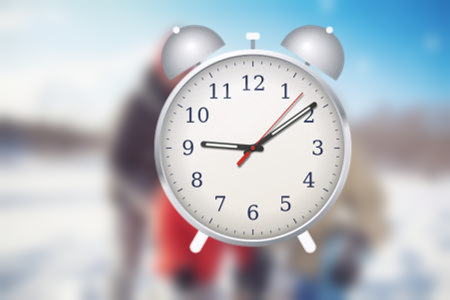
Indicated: 9 h 09 min 07 s
